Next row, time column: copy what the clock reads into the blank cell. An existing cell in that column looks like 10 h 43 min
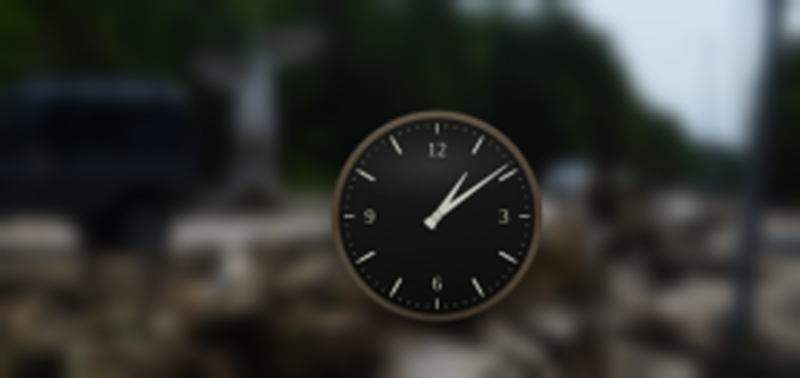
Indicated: 1 h 09 min
